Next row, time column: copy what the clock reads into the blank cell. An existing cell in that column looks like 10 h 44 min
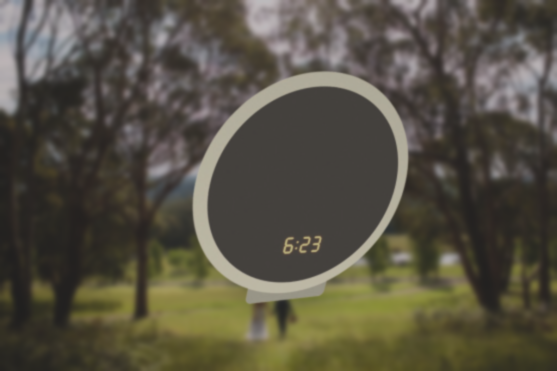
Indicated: 6 h 23 min
